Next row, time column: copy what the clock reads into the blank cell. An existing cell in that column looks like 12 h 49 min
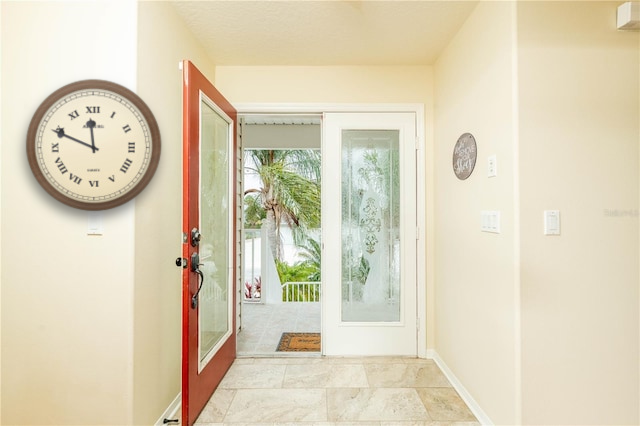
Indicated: 11 h 49 min
